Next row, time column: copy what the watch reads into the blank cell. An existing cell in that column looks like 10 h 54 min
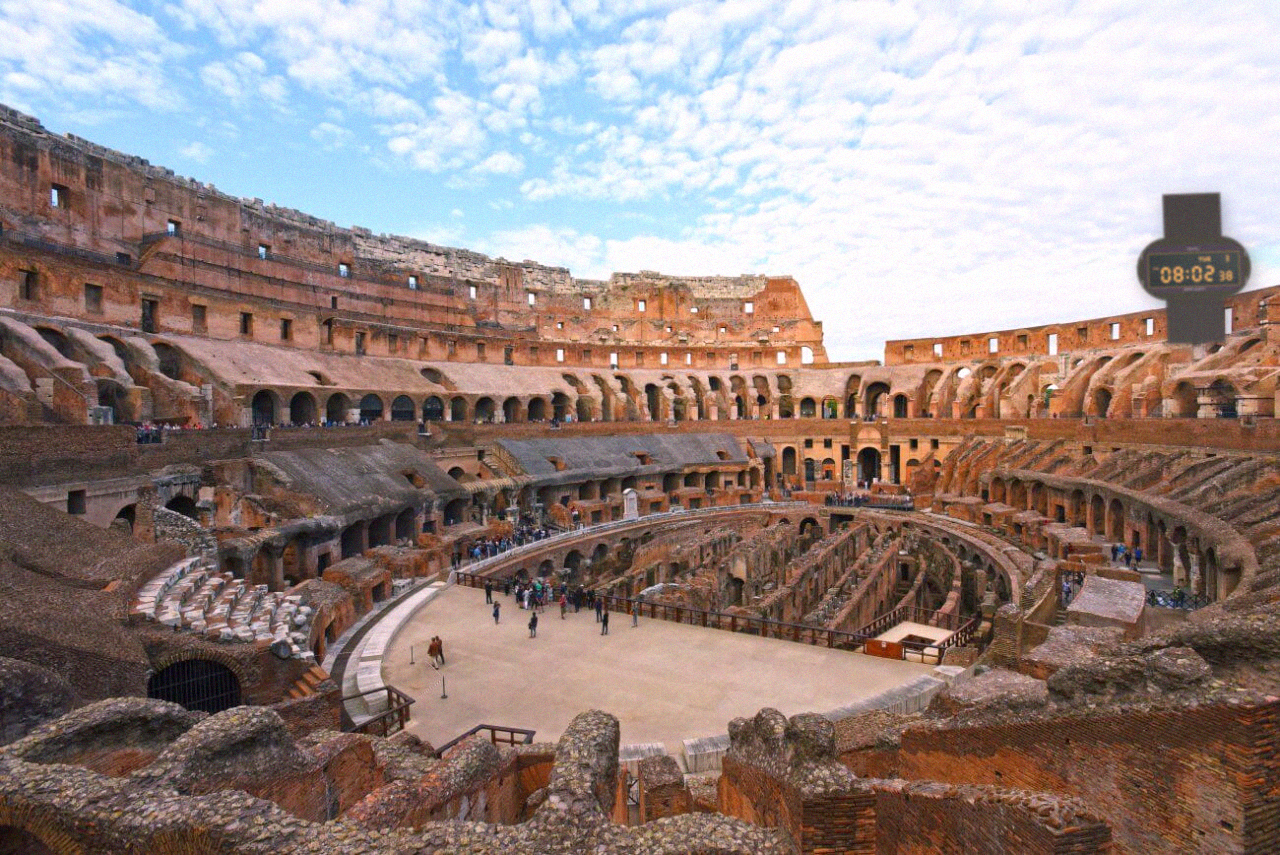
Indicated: 8 h 02 min
